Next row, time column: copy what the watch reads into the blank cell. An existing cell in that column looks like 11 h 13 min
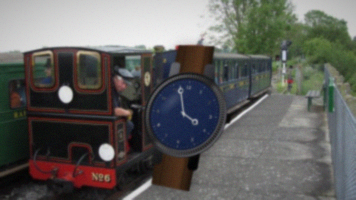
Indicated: 3 h 57 min
